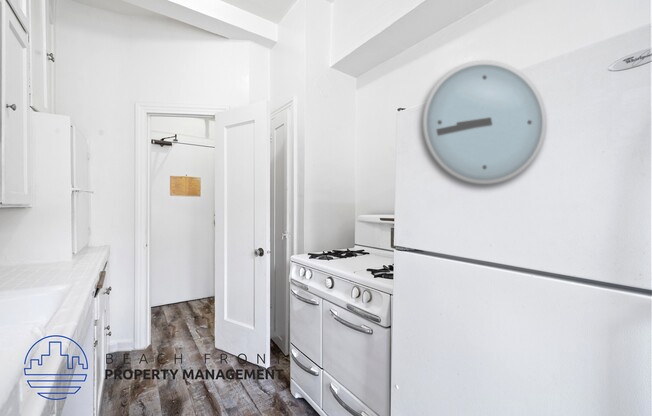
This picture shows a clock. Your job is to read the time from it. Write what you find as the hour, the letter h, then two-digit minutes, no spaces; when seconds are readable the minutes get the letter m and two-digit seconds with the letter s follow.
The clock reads 8h43
